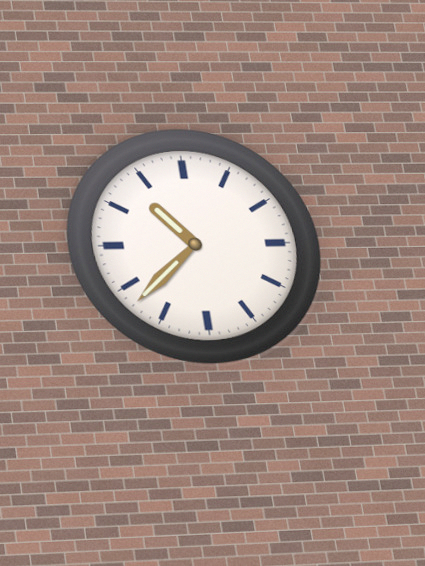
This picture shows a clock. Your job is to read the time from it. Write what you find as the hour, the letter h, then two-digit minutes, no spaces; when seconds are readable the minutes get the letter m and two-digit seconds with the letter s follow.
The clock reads 10h38
